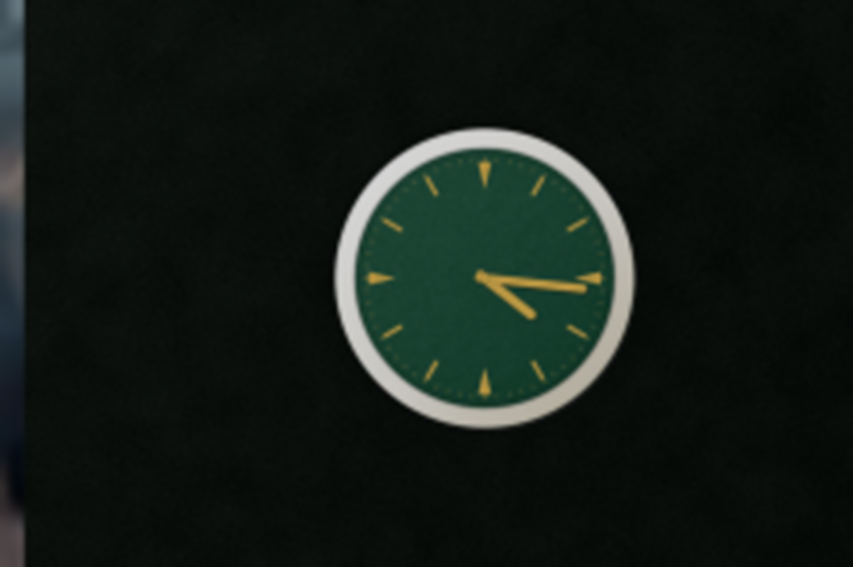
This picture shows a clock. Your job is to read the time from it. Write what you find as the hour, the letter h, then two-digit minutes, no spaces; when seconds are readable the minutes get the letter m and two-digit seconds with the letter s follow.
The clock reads 4h16
